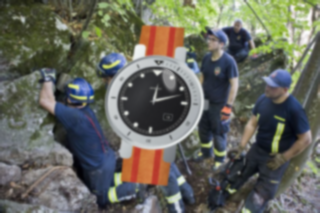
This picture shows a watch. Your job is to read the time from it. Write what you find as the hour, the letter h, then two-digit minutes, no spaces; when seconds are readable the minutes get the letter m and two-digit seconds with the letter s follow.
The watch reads 12h12
